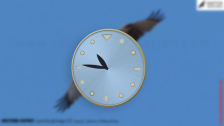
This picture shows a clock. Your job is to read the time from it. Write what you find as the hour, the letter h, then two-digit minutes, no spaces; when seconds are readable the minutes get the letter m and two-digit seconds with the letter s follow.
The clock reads 10h46
